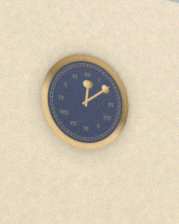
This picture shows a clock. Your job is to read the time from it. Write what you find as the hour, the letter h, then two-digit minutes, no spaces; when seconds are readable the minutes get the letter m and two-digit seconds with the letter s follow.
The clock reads 12h09
